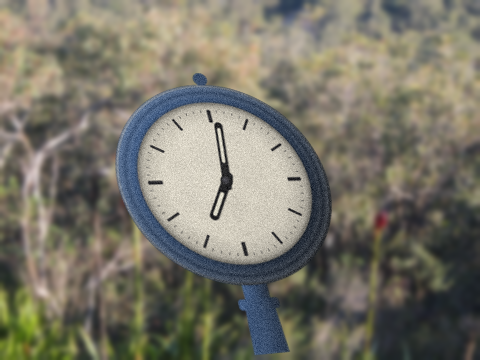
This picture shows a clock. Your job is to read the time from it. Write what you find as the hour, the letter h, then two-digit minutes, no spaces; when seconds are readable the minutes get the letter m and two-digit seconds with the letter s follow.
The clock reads 7h01
